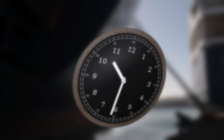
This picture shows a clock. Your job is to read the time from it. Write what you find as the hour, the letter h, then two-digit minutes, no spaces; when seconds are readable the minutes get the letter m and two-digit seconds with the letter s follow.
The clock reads 10h31
